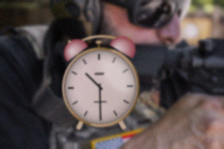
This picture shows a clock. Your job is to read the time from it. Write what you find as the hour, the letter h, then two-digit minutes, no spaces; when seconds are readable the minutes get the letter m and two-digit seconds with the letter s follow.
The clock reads 10h30
